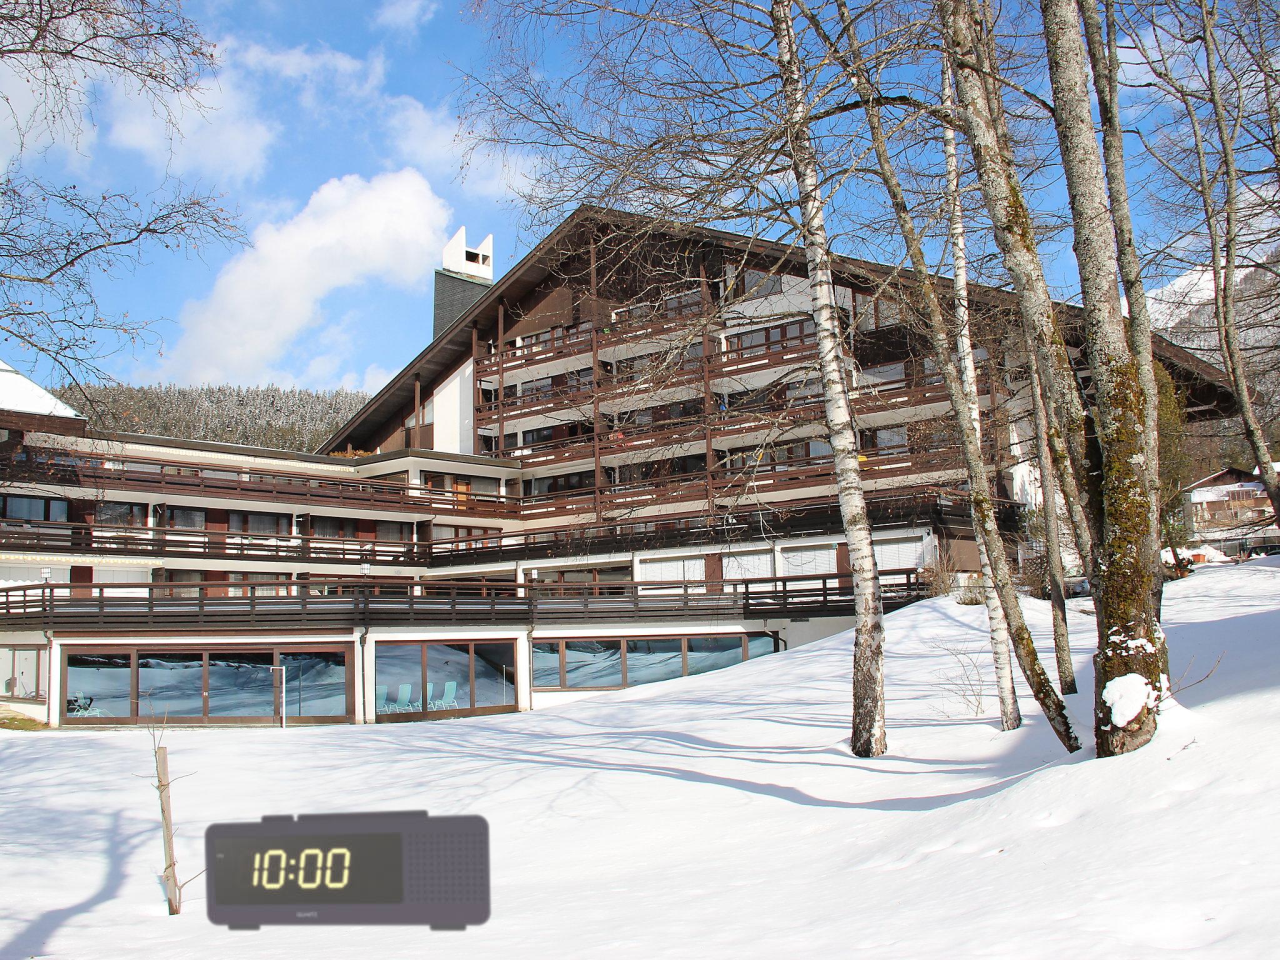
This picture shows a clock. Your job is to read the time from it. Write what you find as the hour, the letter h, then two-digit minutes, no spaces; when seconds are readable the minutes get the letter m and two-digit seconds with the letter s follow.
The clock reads 10h00
